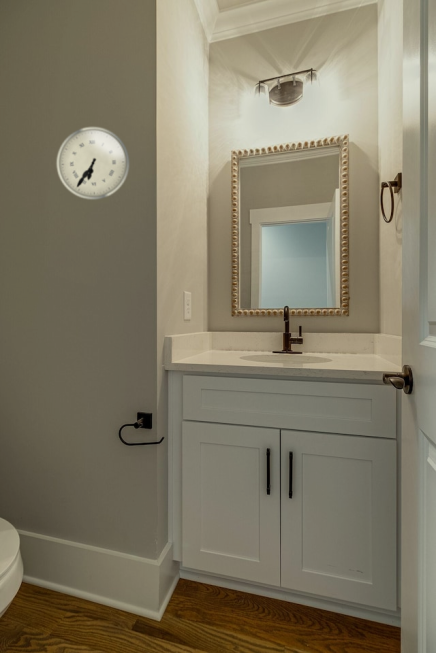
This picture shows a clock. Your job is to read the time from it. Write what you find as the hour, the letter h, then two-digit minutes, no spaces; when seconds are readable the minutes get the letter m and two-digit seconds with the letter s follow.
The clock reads 6h36
